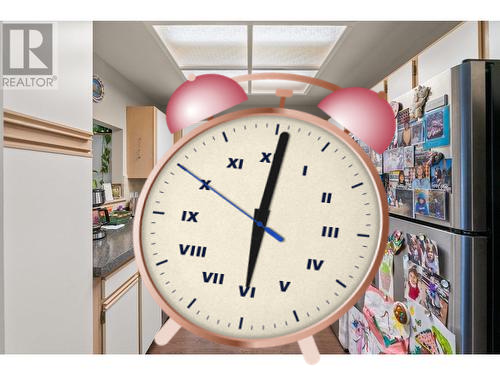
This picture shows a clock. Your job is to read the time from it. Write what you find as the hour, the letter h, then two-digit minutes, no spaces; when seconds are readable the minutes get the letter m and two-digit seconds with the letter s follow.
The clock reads 6h00m50s
